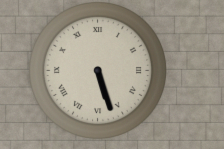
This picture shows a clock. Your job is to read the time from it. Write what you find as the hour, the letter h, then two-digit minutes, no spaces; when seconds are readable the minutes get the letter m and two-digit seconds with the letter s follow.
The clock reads 5h27
